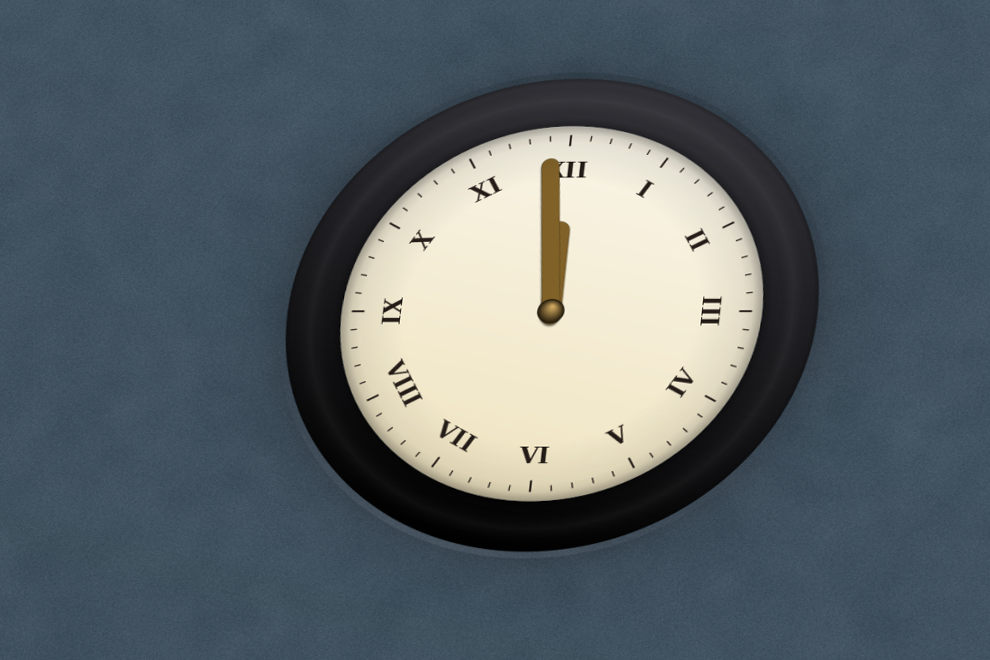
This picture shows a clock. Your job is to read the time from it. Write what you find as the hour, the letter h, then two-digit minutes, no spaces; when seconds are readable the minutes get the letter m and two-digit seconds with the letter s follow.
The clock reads 11h59
